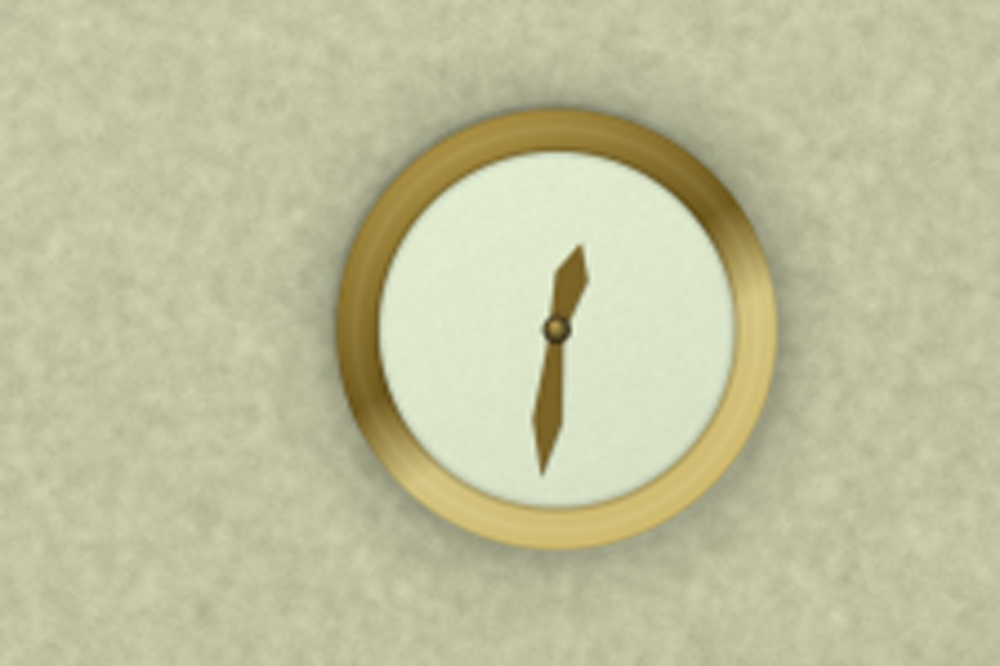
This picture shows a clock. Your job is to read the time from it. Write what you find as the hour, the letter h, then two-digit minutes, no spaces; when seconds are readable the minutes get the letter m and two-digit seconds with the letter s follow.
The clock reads 12h31
